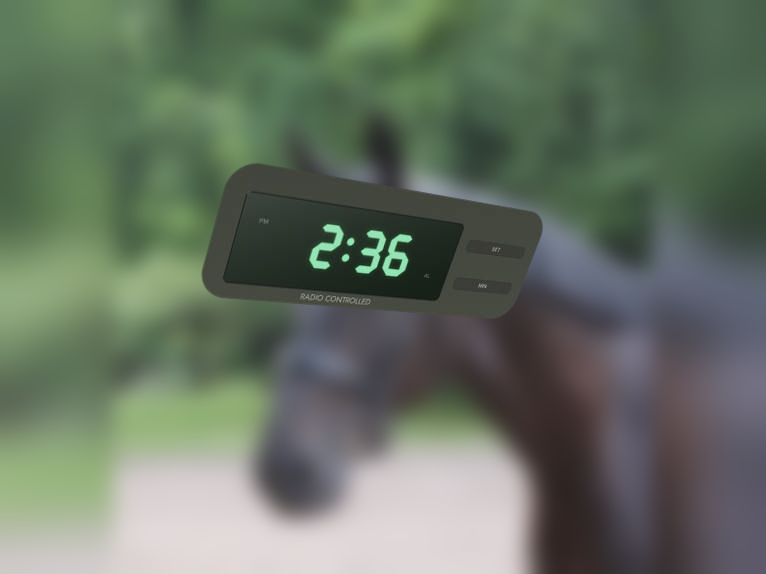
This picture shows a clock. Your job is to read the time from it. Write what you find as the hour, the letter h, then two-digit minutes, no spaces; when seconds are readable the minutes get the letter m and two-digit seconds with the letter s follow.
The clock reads 2h36
